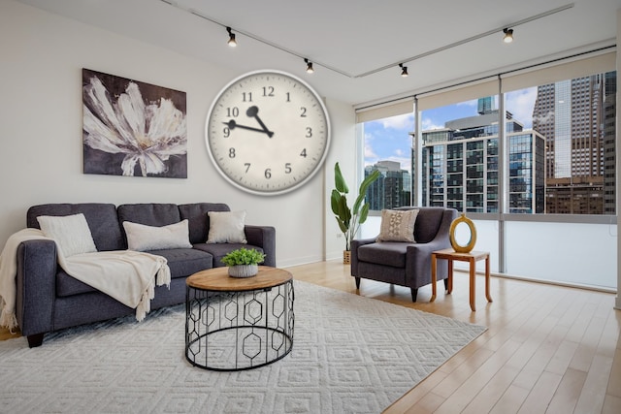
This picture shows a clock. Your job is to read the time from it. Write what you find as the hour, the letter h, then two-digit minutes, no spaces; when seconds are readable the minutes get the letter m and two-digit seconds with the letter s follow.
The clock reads 10h47
